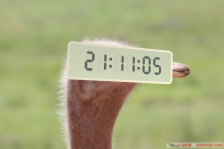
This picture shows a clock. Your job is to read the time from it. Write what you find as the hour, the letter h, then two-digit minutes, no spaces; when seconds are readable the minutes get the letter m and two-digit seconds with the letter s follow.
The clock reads 21h11m05s
